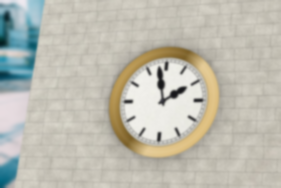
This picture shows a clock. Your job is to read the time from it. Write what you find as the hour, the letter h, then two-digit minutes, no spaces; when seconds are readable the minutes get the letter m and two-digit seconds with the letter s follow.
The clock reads 1h58
